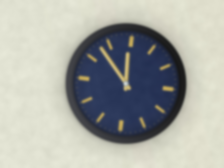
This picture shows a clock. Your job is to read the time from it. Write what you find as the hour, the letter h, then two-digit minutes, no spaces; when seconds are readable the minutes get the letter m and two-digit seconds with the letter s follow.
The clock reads 11h53
